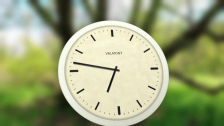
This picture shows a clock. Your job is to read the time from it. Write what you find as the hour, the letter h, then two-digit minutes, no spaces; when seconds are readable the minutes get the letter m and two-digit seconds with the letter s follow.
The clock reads 6h47
